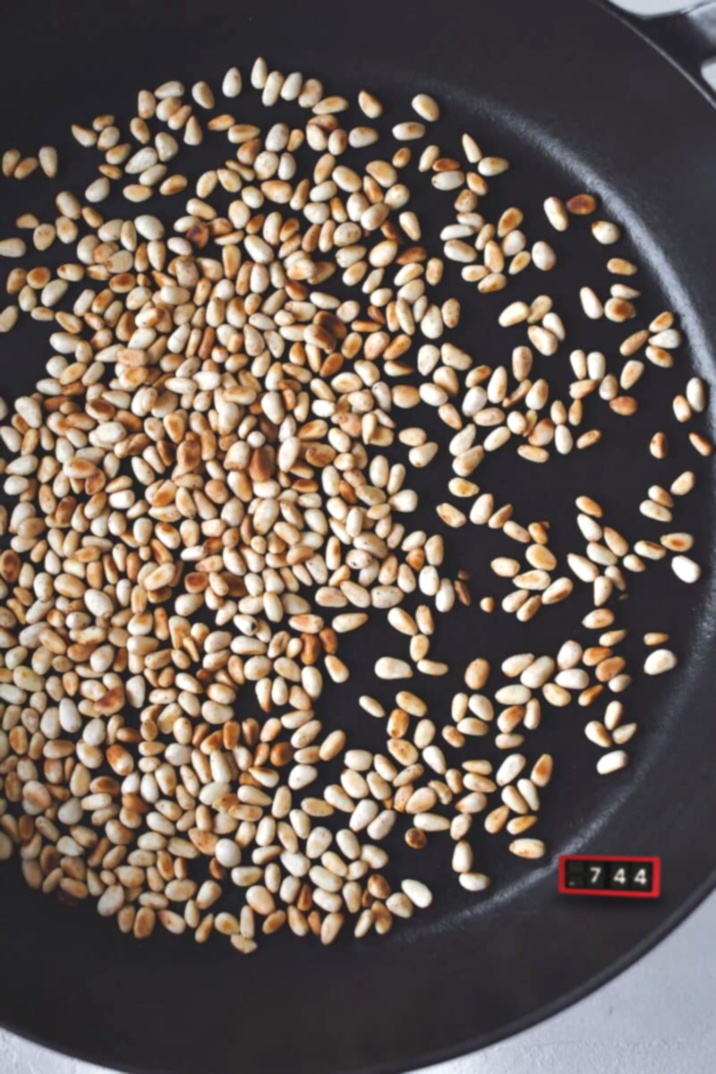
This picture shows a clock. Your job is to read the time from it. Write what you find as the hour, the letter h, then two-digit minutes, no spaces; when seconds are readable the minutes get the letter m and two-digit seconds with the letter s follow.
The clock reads 7h44
